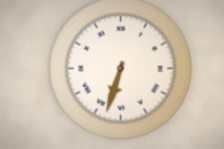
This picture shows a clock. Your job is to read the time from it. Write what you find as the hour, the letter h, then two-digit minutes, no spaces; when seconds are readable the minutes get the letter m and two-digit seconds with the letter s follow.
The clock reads 6h33
